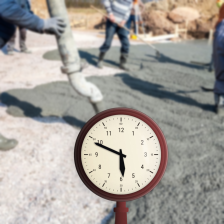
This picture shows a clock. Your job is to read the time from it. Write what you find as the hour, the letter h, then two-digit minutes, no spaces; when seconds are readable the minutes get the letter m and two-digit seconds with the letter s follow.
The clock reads 5h49
